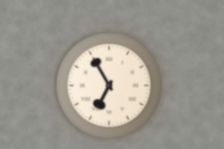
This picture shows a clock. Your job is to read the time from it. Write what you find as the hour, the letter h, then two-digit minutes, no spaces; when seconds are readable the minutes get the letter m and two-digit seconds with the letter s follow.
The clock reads 6h55
